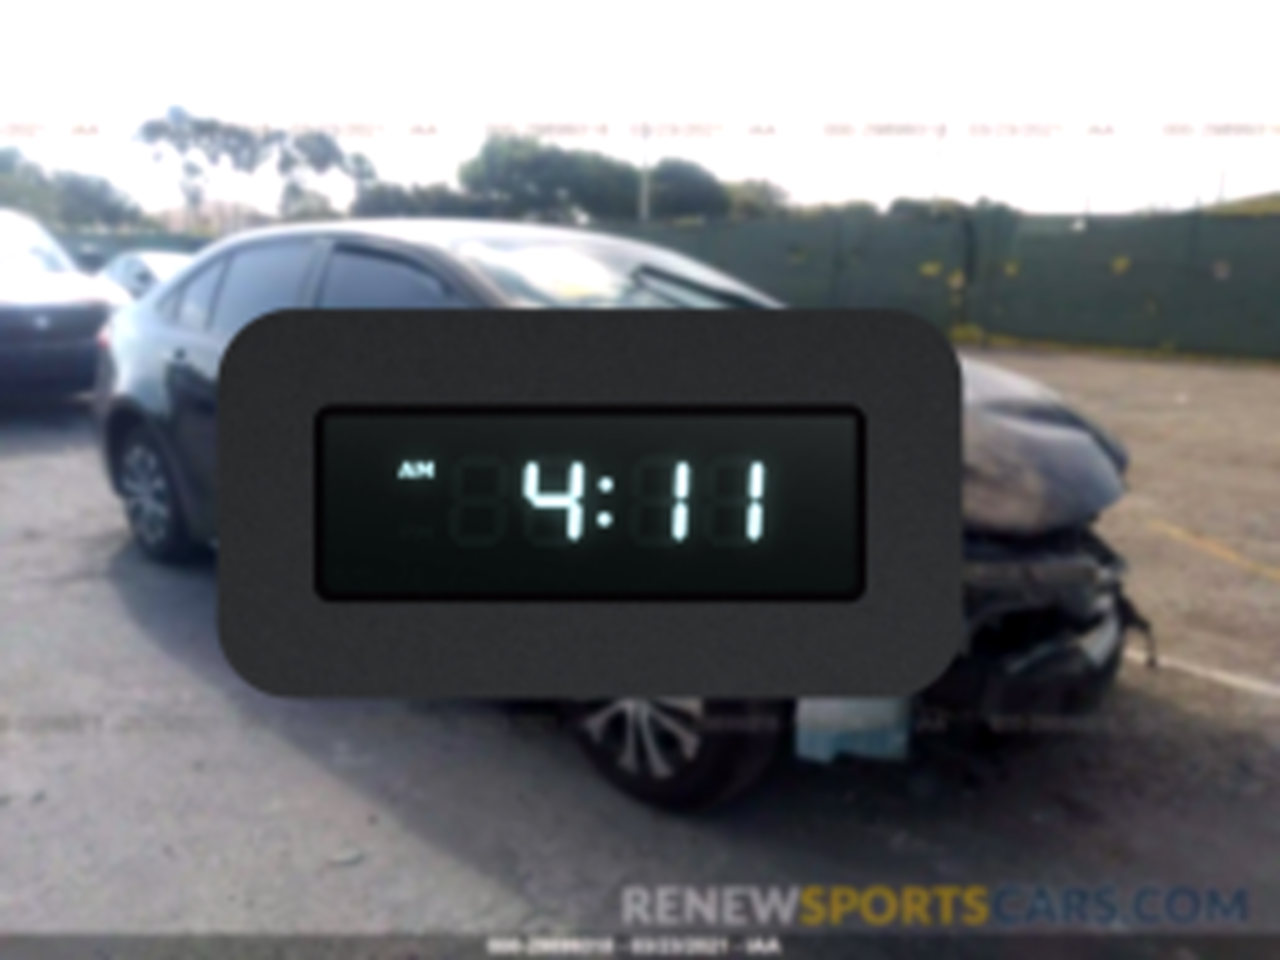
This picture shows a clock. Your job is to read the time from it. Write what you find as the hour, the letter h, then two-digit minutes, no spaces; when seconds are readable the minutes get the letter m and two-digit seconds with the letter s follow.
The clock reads 4h11
